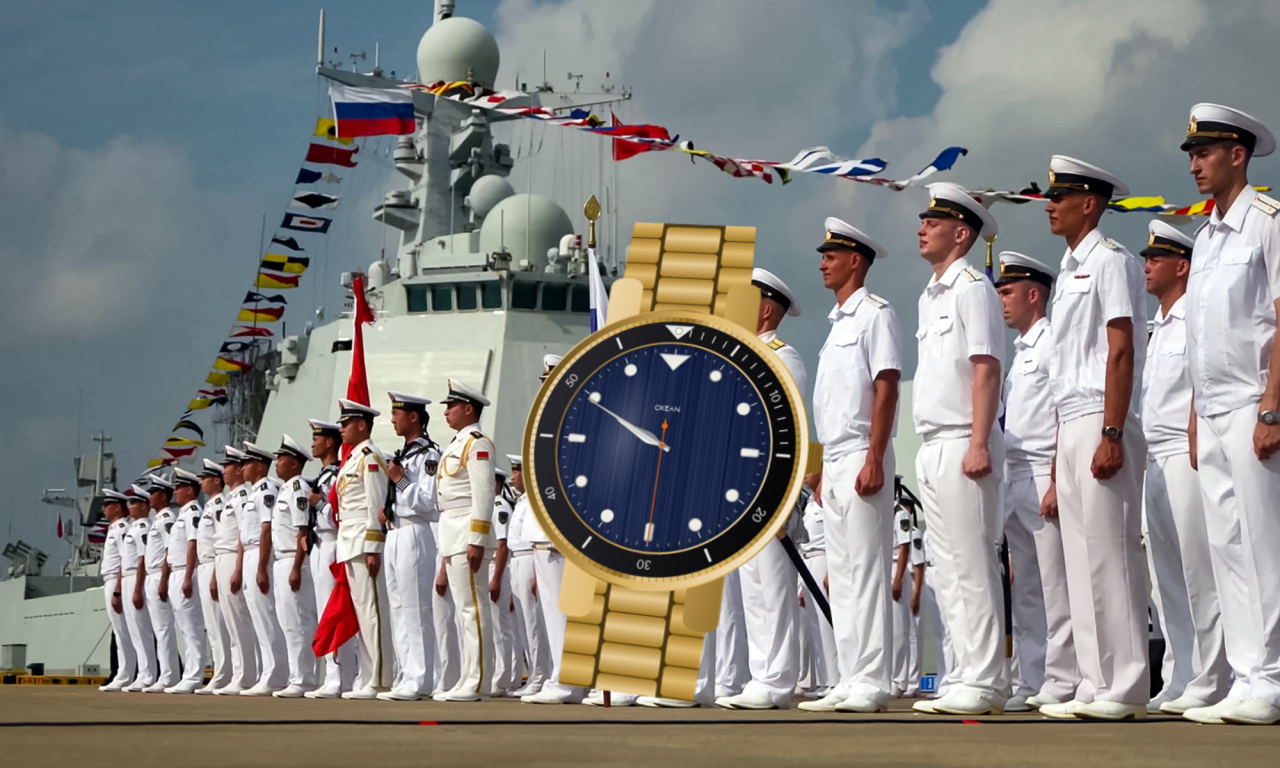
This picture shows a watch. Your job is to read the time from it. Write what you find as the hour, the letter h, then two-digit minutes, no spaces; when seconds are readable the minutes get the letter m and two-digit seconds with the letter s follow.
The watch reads 9h49m30s
